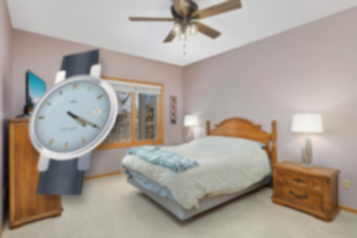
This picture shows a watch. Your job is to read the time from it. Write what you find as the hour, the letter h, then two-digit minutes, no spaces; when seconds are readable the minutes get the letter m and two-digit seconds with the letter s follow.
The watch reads 4h20
